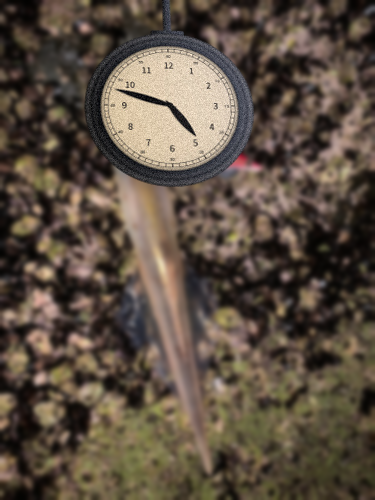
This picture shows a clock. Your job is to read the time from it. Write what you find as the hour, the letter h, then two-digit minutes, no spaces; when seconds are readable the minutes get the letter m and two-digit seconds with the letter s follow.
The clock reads 4h48
